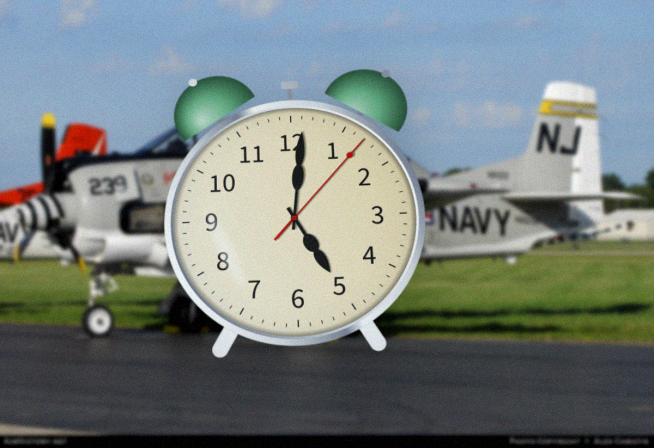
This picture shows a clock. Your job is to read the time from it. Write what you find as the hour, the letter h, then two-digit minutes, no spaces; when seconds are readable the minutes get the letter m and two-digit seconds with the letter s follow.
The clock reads 5h01m07s
